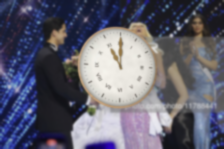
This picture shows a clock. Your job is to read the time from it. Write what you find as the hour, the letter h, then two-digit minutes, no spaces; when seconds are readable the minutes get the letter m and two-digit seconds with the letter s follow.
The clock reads 11h00
